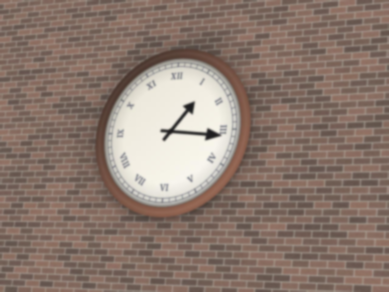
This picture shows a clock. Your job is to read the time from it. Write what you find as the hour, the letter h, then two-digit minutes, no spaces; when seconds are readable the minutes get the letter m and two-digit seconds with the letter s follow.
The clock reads 1h16
